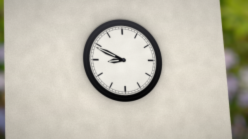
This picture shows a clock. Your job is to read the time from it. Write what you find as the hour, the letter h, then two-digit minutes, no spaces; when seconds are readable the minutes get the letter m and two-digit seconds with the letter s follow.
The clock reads 8h49
